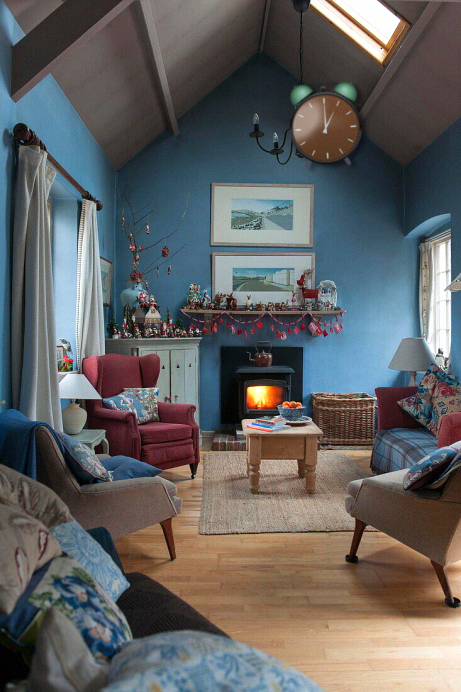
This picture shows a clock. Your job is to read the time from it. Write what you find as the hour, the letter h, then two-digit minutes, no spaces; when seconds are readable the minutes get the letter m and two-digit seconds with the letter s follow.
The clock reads 1h00
